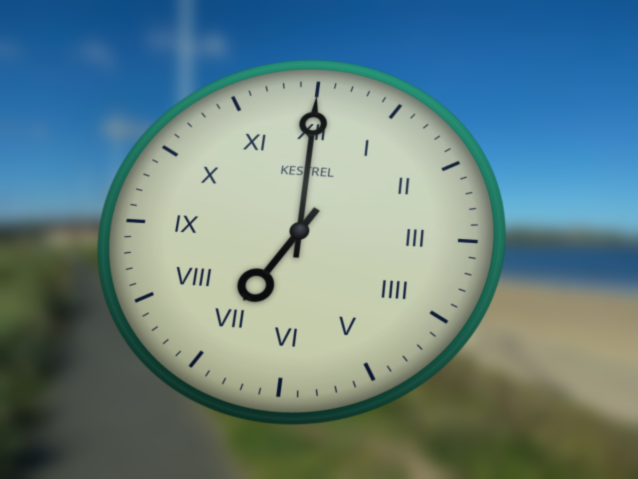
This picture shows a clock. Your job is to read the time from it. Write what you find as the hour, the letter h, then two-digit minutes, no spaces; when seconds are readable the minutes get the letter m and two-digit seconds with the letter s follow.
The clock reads 7h00
